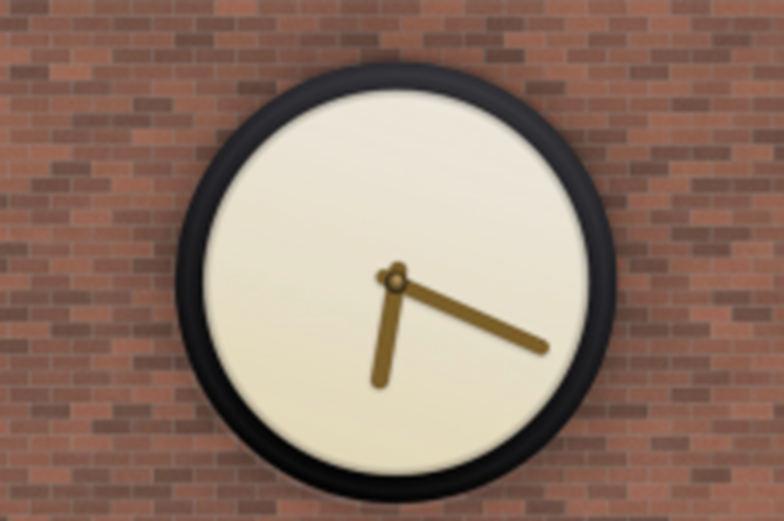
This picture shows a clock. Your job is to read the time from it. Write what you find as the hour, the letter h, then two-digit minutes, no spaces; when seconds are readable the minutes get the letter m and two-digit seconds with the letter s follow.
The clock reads 6h19
